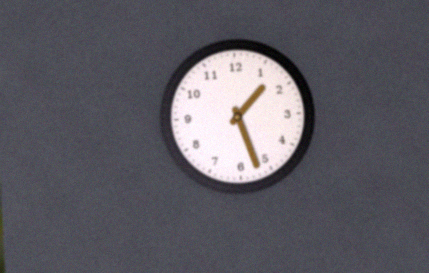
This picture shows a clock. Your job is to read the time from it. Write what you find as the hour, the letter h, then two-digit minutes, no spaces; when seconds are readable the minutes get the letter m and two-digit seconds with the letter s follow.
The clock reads 1h27
